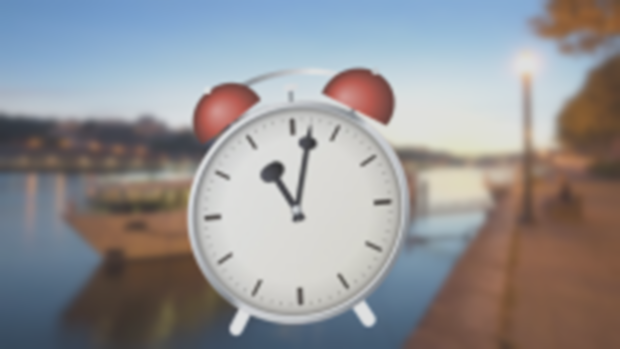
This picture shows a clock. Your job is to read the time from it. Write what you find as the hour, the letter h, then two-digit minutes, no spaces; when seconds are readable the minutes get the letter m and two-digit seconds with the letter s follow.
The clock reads 11h02
